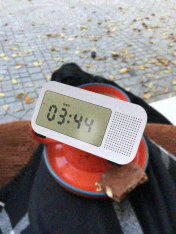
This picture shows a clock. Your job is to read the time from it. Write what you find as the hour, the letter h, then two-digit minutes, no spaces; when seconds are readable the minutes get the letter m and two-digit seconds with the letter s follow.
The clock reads 3h44
